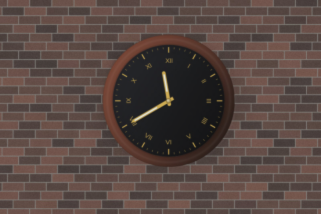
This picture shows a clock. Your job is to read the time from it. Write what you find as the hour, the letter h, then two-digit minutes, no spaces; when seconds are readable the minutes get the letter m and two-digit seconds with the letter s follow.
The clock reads 11h40
